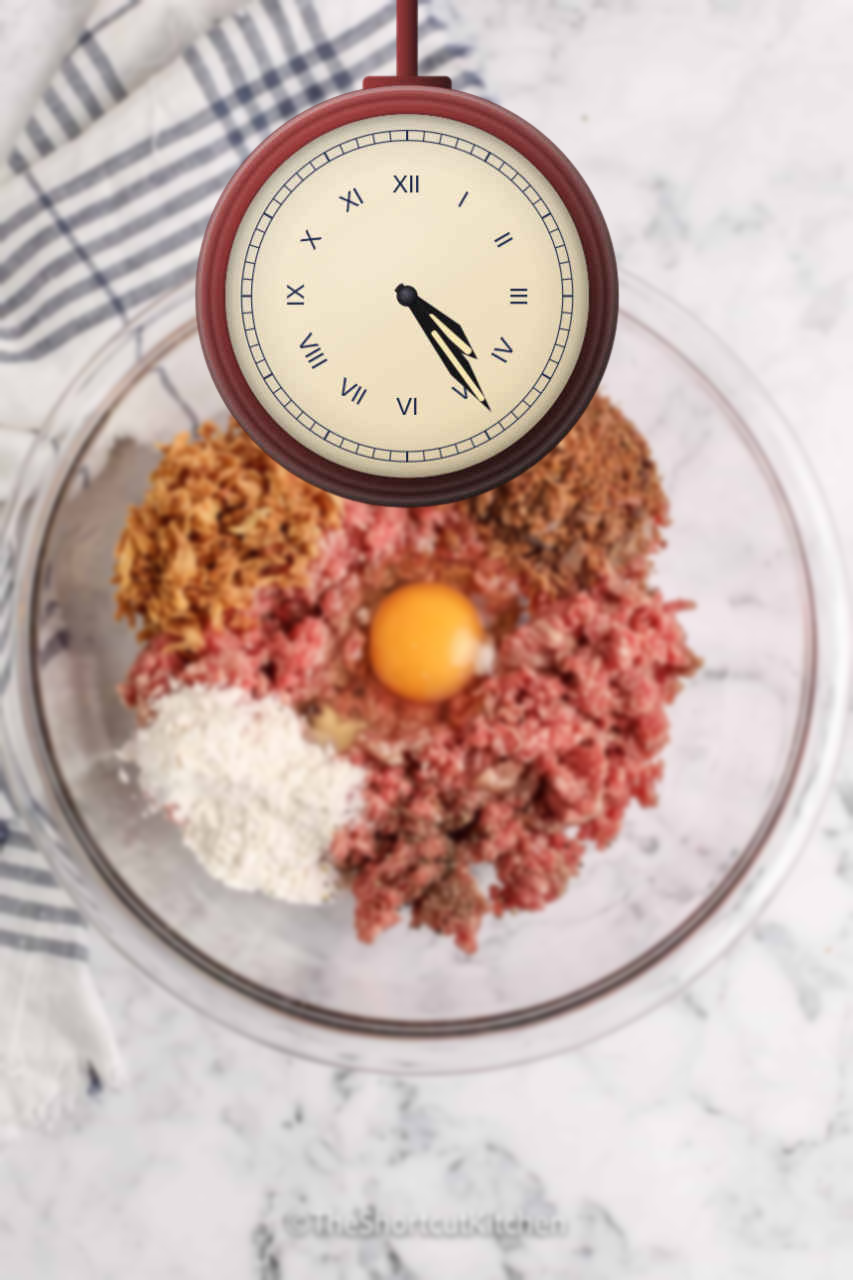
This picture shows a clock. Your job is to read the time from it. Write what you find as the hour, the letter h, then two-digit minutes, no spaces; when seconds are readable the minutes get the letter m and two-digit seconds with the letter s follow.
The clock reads 4h24
